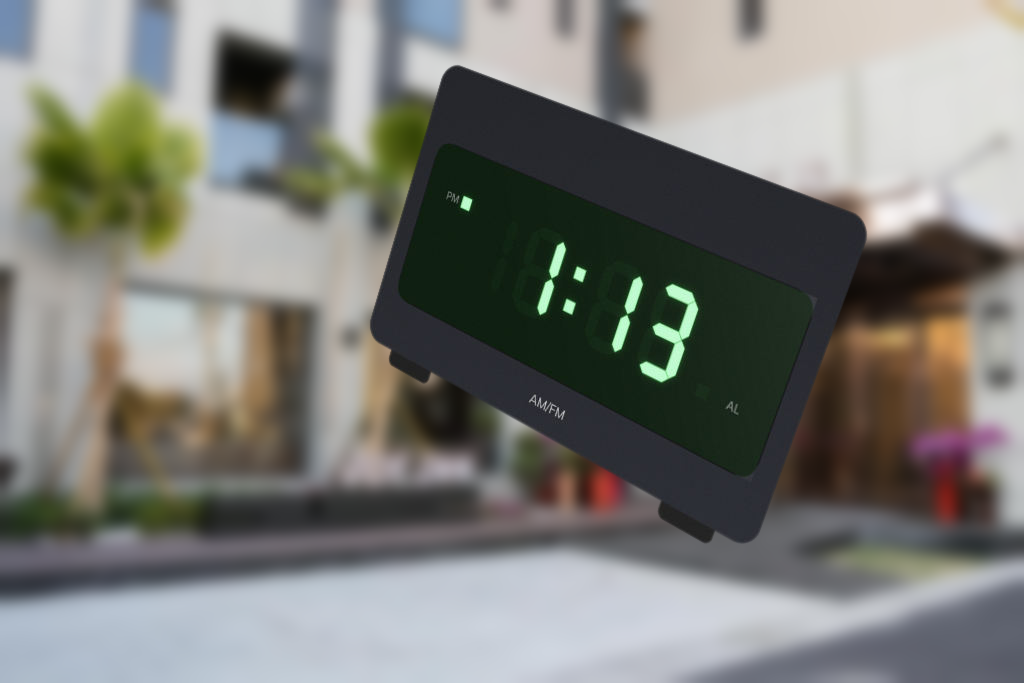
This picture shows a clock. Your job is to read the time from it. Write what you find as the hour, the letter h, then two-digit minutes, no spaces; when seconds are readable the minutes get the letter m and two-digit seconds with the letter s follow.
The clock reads 1h13
